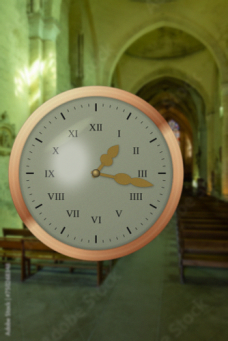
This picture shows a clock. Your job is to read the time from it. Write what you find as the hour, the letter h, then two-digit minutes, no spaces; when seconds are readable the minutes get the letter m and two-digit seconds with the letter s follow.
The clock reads 1h17
